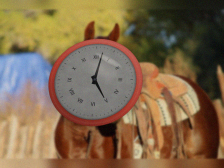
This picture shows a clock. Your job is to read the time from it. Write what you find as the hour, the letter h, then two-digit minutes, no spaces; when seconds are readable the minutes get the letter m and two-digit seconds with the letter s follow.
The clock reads 5h02
